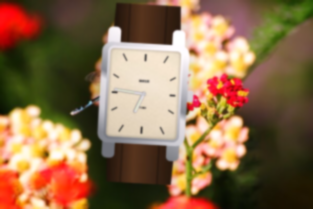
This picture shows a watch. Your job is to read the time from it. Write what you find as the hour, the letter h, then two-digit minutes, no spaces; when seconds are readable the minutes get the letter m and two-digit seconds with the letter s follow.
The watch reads 6h46
